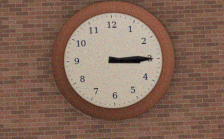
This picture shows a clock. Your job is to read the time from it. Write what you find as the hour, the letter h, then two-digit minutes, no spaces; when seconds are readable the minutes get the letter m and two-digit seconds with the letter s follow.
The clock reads 3h15
